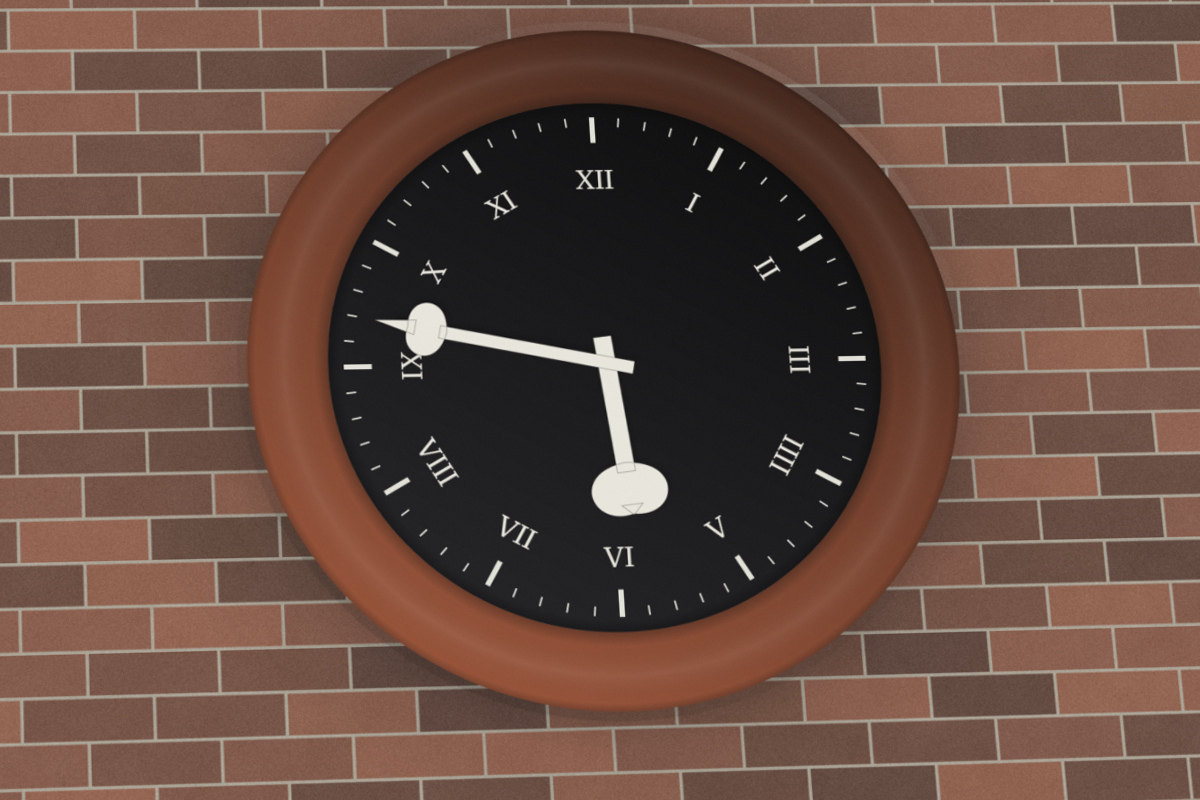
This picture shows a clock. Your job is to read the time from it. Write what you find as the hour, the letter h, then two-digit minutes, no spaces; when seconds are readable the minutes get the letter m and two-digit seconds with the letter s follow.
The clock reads 5h47
